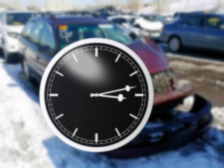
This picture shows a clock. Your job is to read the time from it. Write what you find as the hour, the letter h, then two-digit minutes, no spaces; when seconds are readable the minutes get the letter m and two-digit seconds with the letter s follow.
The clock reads 3h13
